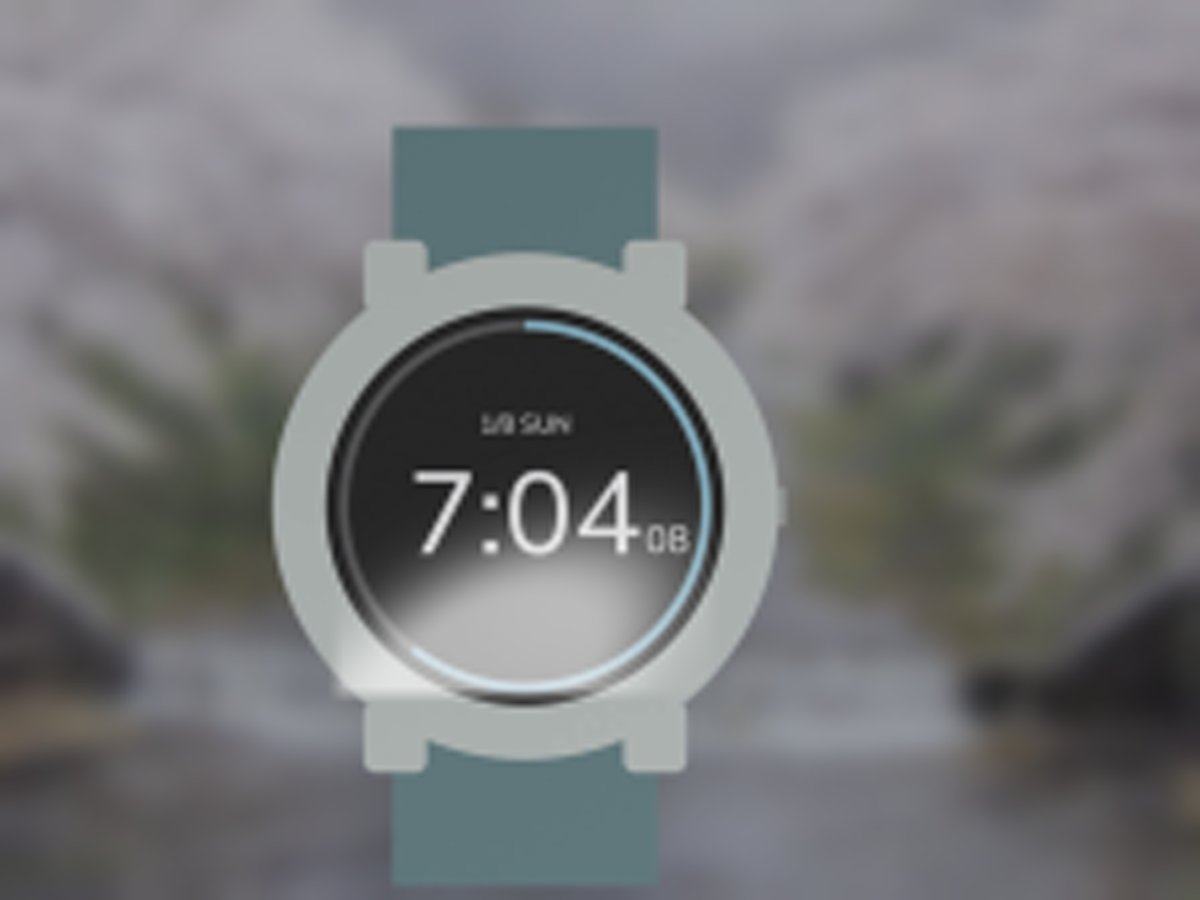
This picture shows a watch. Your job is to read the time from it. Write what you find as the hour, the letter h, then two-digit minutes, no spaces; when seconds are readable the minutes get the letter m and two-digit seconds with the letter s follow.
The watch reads 7h04
